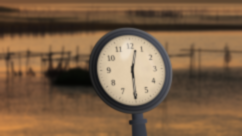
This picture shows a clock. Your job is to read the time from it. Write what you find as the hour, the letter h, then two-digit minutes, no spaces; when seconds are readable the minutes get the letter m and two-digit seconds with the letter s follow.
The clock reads 12h30
